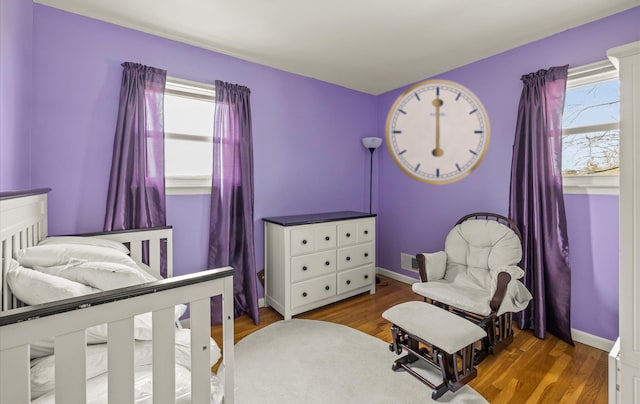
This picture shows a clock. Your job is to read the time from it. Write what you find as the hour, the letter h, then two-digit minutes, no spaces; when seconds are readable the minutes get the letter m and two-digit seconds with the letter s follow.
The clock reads 6h00
